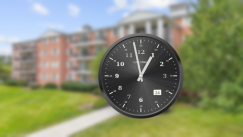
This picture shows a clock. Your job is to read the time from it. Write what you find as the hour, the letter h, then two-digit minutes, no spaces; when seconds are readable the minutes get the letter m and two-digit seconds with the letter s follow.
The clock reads 12h58
